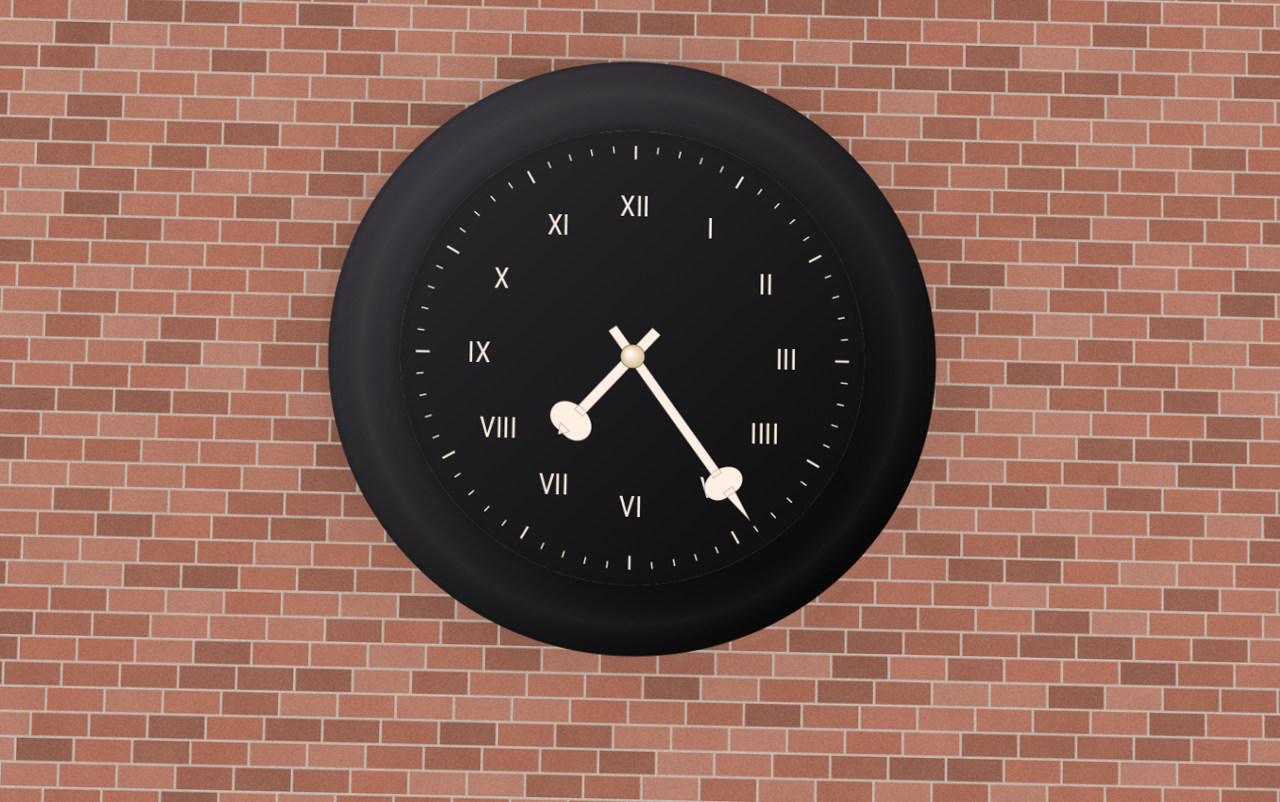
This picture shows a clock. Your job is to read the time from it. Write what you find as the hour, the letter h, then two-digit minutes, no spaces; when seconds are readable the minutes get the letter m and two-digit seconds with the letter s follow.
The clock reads 7h24
